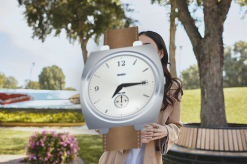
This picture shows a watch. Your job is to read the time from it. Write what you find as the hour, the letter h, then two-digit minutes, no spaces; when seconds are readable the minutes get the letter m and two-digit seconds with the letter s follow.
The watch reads 7h15
